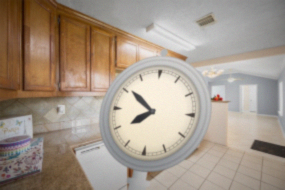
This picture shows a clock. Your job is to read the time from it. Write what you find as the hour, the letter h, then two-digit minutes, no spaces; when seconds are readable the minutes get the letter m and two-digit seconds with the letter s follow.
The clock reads 7h51
